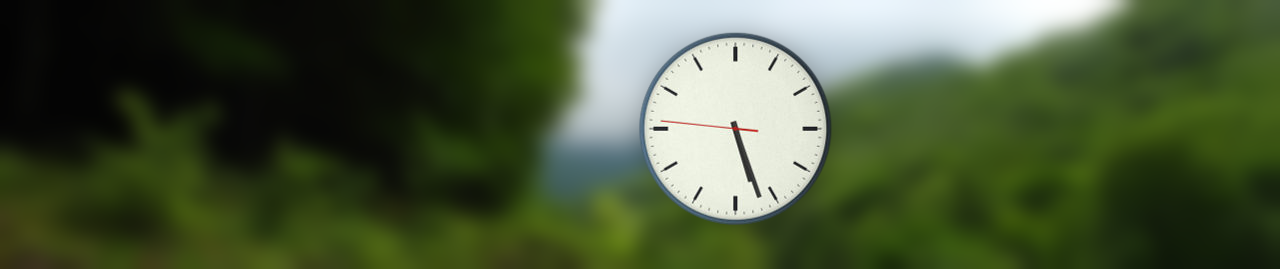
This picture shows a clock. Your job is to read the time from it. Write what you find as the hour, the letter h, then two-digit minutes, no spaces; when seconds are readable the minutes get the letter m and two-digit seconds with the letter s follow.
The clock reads 5h26m46s
